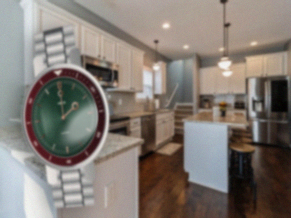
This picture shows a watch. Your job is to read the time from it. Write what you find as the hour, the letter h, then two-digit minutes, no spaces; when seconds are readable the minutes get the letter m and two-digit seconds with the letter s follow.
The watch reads 2h00
